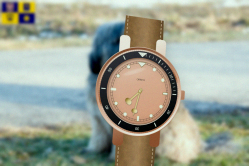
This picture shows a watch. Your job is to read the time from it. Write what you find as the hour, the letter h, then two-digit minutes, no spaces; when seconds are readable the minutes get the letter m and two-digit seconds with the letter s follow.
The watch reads 7h32
